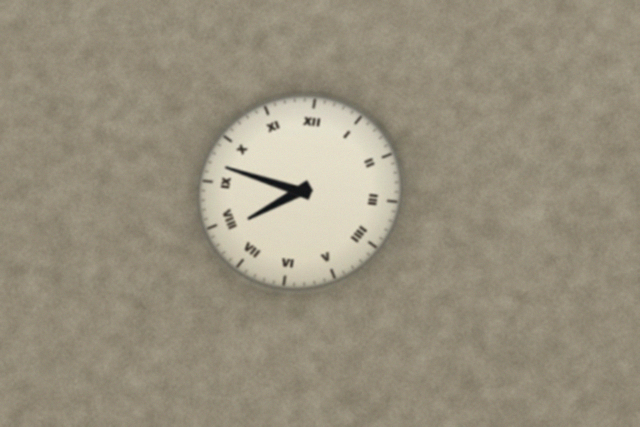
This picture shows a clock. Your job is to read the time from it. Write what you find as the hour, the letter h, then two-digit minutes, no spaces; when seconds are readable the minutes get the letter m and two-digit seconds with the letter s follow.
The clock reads 7h47
